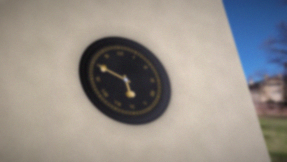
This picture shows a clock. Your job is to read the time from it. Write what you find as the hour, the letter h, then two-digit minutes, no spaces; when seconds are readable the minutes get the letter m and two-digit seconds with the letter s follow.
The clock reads 5h50
